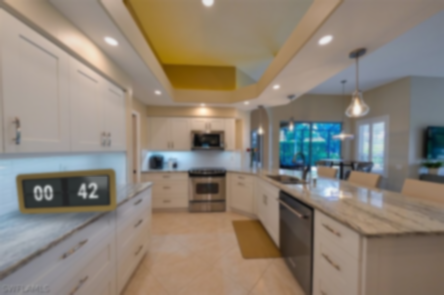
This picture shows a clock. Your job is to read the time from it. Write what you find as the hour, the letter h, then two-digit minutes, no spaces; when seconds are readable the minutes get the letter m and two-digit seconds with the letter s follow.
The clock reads 0h42
